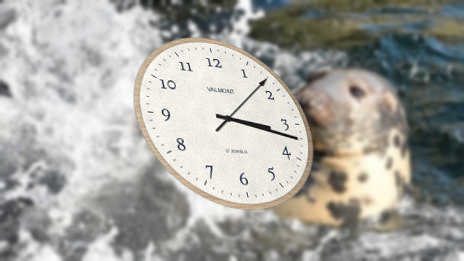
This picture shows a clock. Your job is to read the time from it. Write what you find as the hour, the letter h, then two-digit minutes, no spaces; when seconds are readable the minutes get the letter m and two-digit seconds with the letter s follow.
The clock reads 3h17m08s
